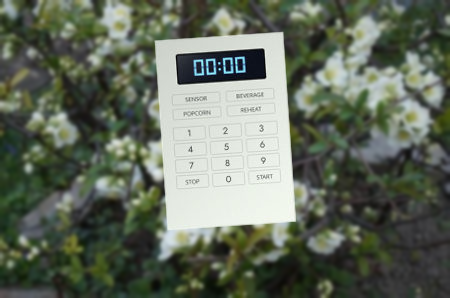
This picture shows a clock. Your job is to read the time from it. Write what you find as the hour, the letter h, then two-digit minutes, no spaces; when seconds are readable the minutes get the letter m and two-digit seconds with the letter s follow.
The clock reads 0h00
